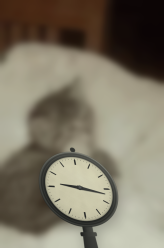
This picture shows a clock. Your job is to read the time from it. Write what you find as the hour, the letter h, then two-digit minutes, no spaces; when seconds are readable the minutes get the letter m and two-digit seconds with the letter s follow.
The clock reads 9h17
